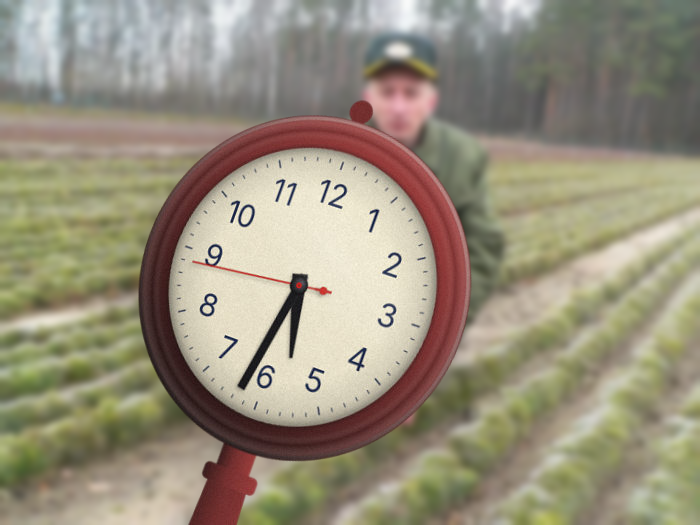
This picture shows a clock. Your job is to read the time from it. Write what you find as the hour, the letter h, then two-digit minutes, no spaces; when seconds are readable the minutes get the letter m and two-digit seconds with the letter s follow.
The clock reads 5h31m44s
